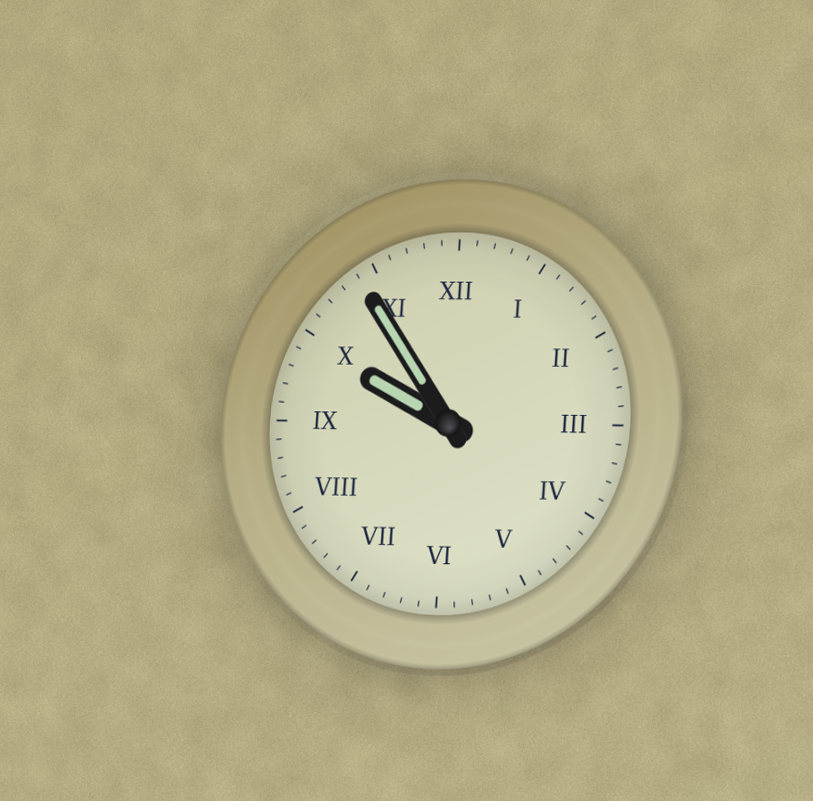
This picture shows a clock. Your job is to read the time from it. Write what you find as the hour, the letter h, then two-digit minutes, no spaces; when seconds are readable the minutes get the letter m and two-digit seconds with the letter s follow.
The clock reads 9h54
